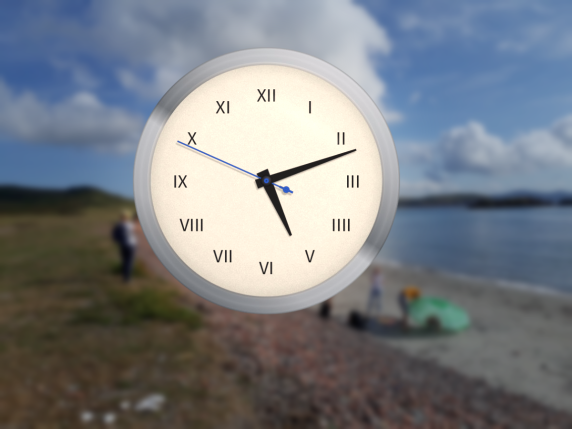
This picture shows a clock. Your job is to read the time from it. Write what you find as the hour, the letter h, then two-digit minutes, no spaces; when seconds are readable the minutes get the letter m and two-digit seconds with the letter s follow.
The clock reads 5h11m49s
